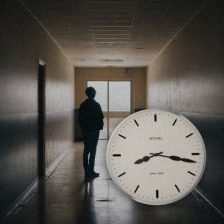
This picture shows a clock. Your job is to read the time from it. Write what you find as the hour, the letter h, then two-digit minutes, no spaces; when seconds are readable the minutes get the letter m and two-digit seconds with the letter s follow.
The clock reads 8h17
